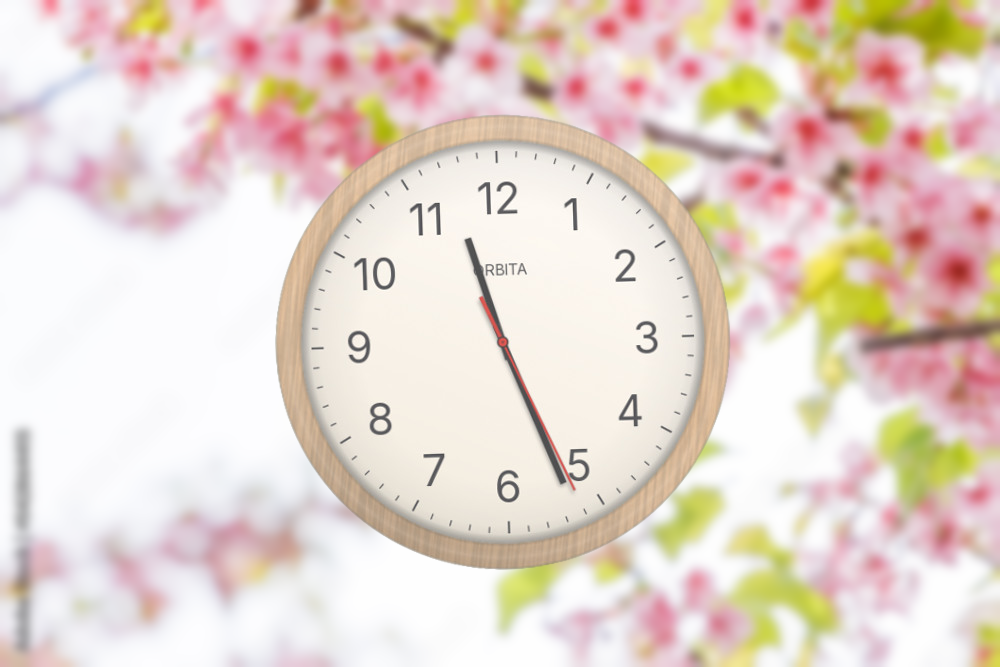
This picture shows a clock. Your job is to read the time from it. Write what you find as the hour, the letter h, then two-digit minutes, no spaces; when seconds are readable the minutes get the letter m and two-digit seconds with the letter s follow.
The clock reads 11h26m26s
